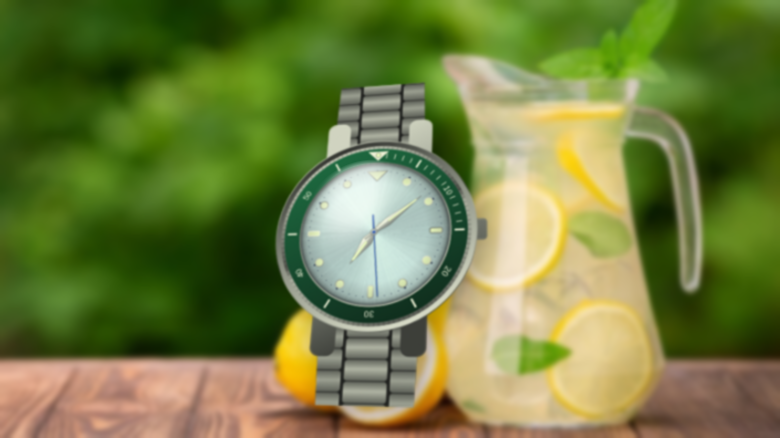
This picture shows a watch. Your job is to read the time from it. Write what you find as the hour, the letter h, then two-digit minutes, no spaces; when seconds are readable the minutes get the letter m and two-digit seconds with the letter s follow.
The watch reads 7h08m29s
